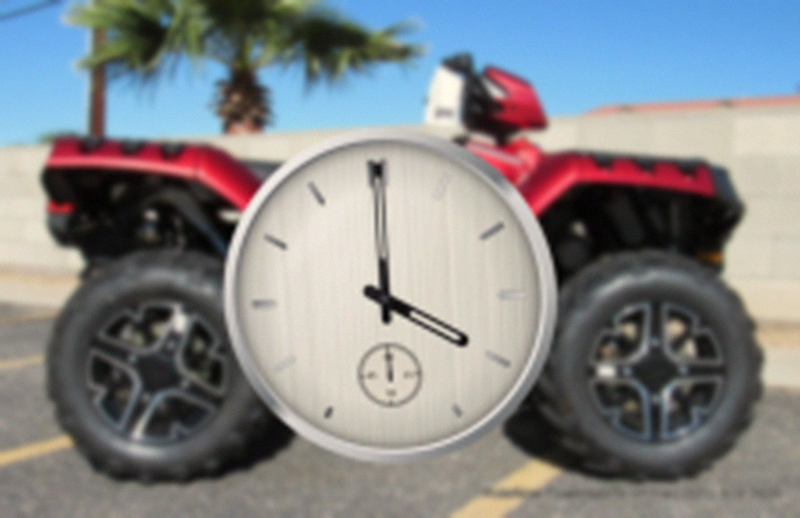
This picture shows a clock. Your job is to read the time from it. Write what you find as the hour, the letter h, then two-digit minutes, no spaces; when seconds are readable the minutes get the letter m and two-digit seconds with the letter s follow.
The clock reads 4h00
